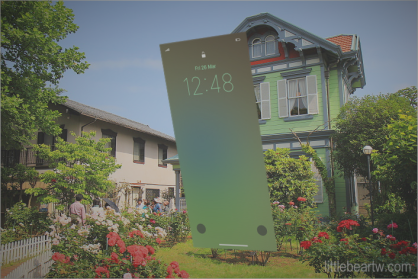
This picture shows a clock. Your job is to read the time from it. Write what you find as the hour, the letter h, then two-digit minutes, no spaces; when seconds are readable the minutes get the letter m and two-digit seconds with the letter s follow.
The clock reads 12h48
